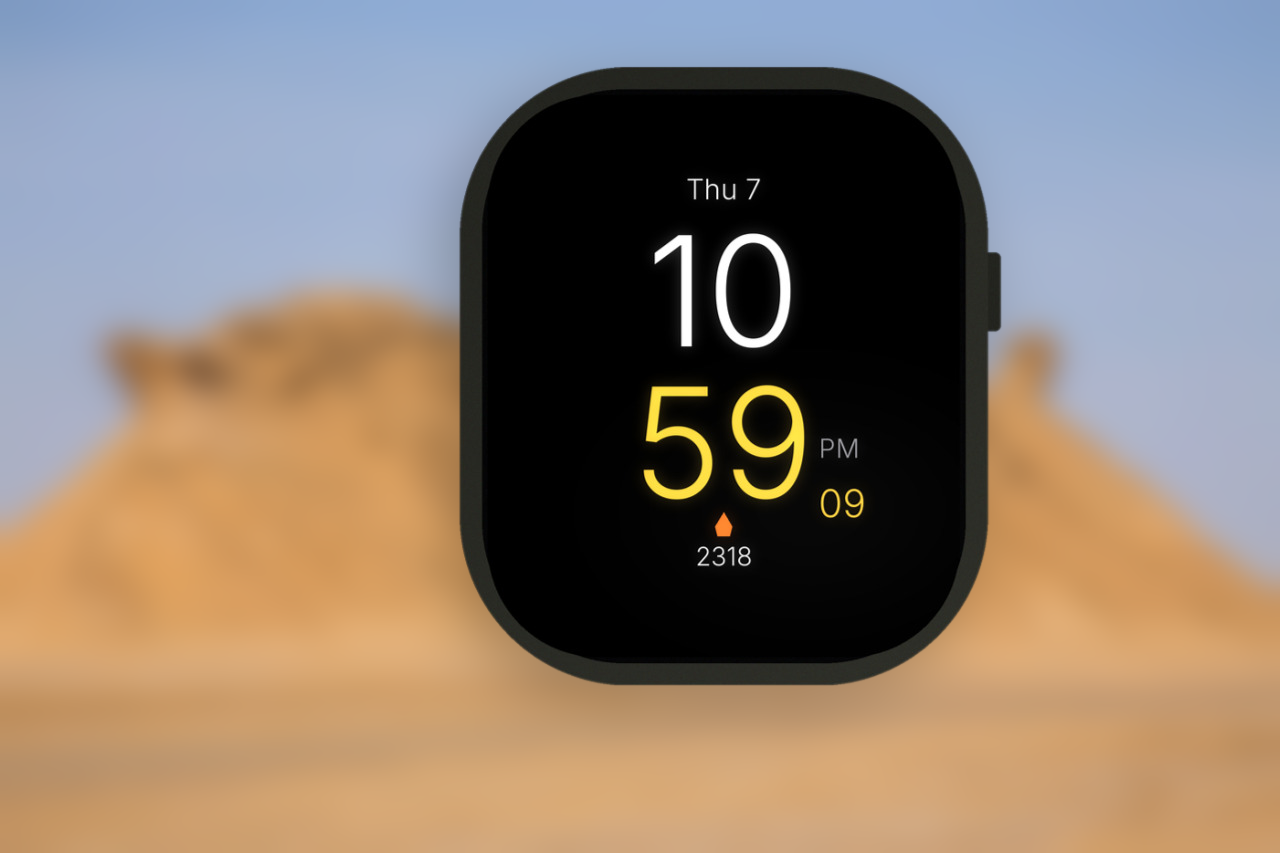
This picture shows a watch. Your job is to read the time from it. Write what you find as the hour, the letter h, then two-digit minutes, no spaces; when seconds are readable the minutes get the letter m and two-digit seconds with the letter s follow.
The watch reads 10h59m09s
